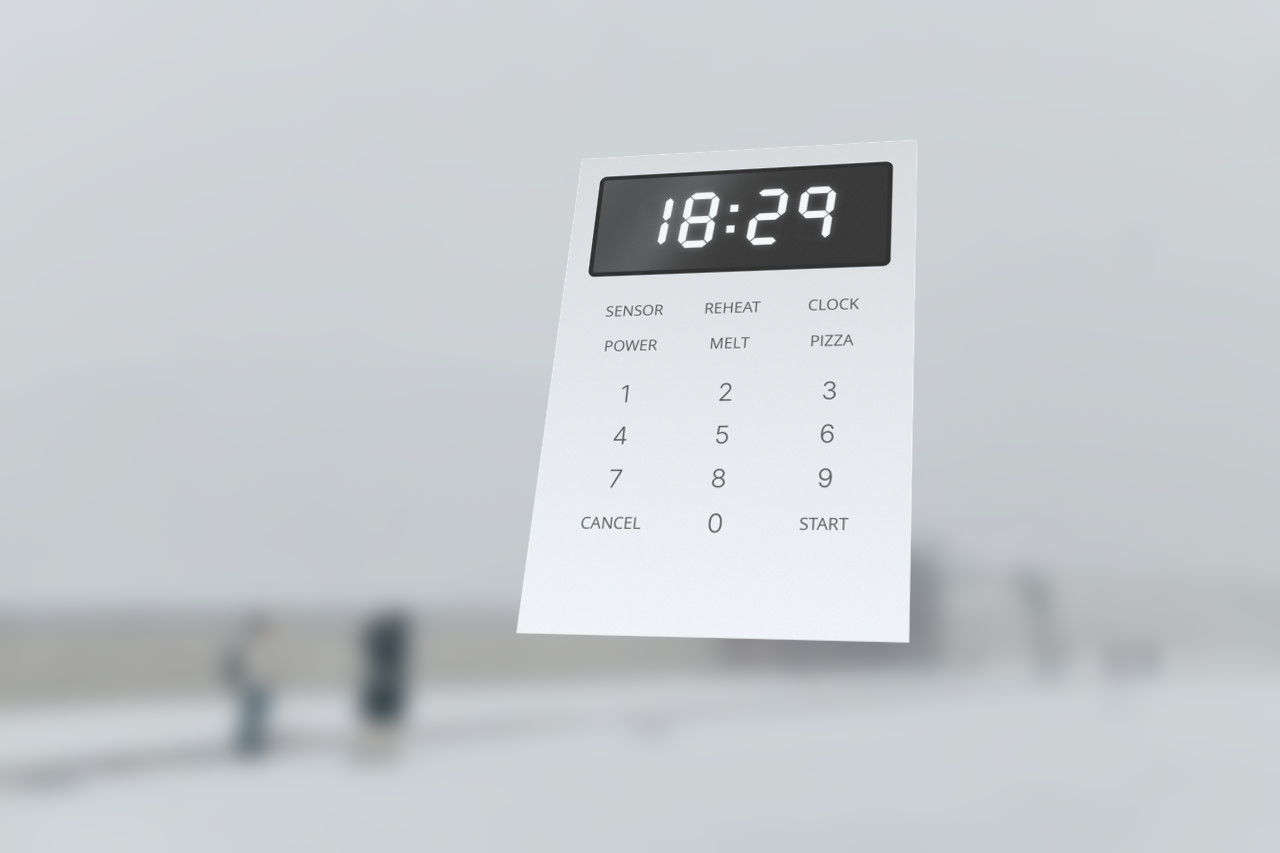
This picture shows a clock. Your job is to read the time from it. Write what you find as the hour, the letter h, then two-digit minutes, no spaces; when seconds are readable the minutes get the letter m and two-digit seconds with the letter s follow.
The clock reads 18h29
